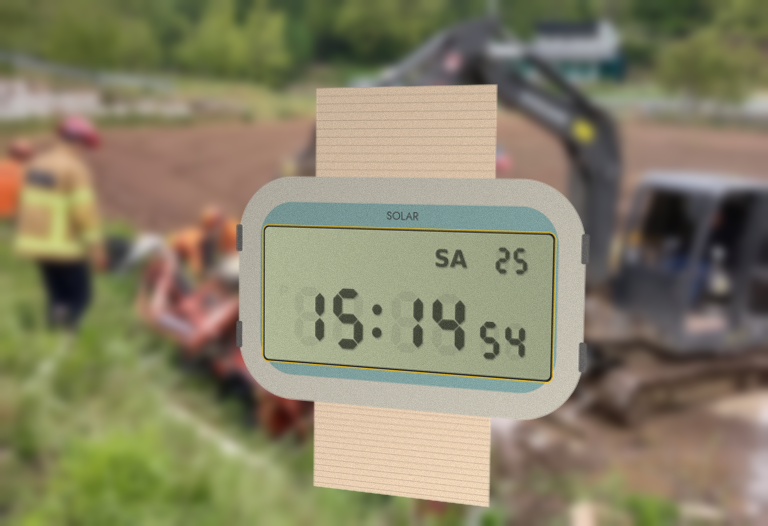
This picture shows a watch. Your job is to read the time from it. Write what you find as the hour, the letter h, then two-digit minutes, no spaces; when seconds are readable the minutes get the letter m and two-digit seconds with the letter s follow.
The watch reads 15h14m54s
